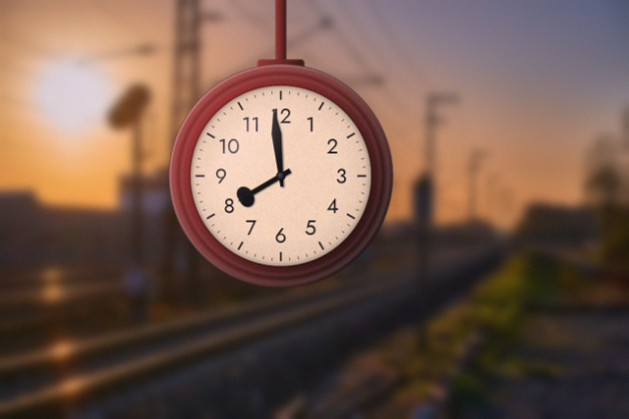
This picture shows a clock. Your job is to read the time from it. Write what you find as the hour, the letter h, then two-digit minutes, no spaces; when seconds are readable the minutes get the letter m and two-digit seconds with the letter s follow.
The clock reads 7h59
